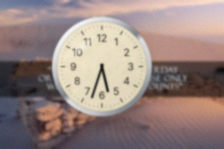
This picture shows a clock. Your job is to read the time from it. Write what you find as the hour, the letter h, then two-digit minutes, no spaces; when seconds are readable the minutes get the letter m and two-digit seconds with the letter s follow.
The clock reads 5h33
